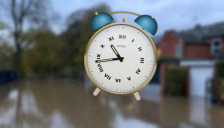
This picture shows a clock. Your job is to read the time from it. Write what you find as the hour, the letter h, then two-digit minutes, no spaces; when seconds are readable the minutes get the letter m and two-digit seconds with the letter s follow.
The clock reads 10h43
